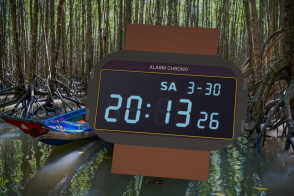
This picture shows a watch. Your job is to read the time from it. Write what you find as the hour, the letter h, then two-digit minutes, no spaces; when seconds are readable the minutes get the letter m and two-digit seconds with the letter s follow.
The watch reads 20h13m26s
